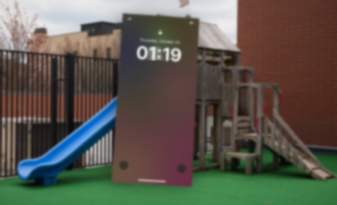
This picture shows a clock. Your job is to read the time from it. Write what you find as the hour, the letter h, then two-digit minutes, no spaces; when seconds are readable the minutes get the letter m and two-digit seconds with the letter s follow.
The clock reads 1h19
